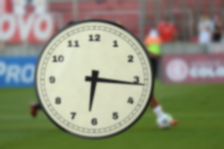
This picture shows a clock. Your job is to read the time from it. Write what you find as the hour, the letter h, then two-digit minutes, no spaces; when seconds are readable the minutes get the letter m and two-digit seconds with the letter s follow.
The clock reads 6h16
